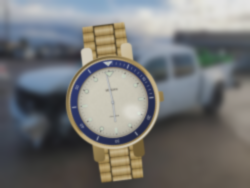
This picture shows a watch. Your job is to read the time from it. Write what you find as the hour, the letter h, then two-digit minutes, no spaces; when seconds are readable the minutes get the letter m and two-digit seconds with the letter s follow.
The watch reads 5h59
